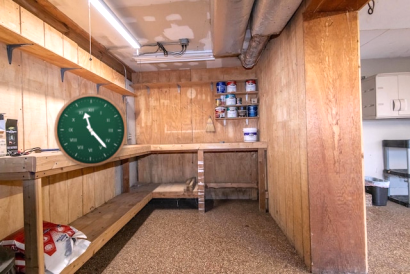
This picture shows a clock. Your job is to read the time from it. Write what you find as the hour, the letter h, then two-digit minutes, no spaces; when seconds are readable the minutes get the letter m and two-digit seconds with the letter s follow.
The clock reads 11h23
